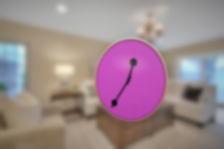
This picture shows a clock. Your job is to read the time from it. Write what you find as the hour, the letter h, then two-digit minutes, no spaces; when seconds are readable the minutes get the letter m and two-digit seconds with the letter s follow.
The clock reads 12h36
